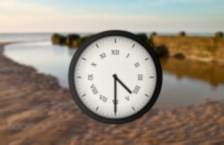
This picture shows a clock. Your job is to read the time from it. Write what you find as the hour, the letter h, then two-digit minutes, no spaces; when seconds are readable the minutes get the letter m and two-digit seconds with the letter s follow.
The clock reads 4h30
